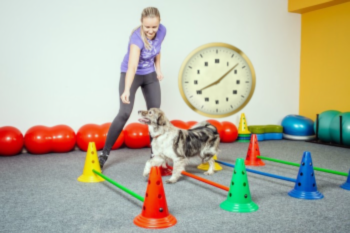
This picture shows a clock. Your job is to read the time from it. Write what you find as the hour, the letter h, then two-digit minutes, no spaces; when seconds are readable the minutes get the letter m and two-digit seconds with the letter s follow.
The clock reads 8h08
